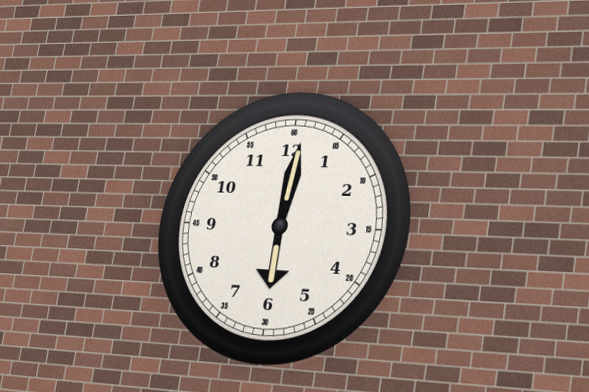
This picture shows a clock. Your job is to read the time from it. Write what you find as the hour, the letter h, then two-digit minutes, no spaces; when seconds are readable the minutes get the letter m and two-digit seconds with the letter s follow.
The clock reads 6h01
